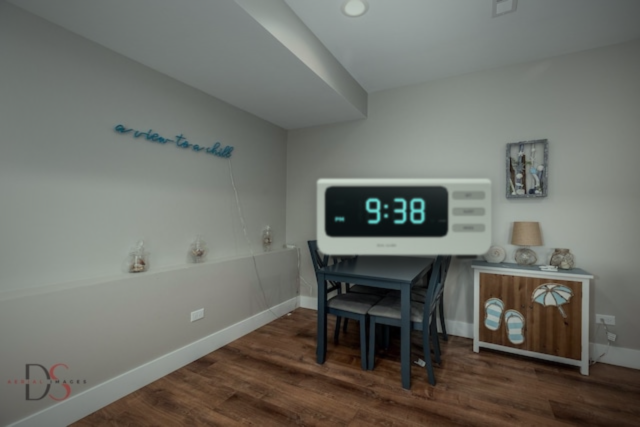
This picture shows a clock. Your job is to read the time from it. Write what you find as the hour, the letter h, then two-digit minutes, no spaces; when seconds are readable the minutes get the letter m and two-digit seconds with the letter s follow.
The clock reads 9h38
